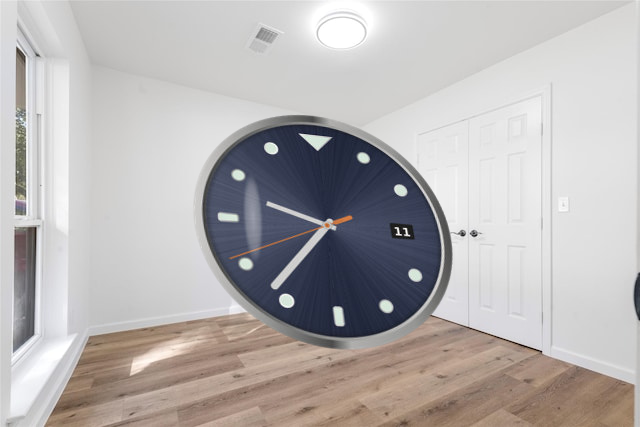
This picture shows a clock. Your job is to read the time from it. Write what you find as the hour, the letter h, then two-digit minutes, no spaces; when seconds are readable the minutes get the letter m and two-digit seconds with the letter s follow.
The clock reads 9h36m41s
